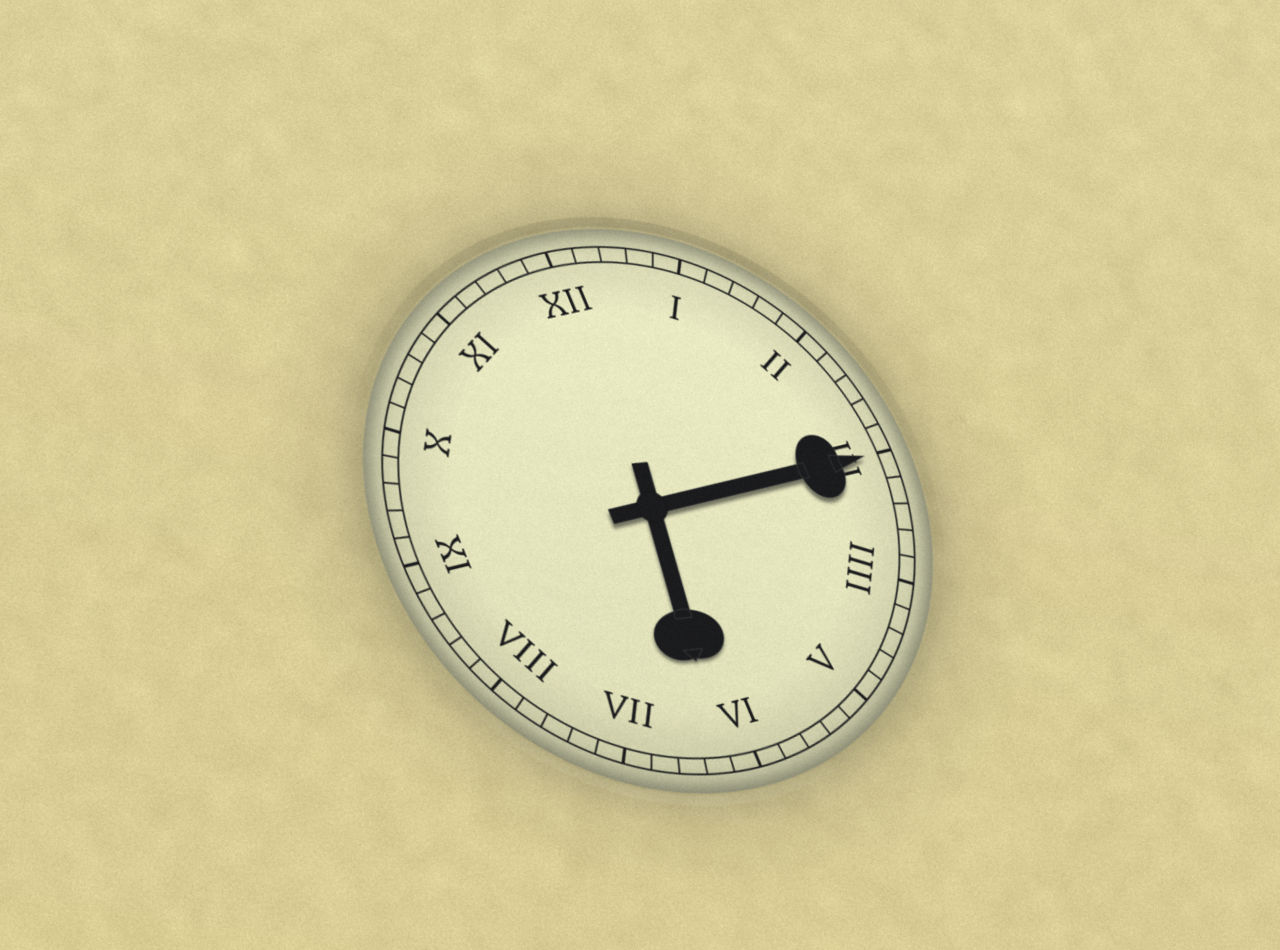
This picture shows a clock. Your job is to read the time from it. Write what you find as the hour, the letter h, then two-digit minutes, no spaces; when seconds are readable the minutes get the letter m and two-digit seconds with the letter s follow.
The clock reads 6h15
